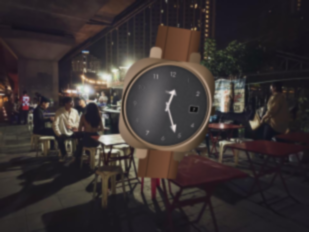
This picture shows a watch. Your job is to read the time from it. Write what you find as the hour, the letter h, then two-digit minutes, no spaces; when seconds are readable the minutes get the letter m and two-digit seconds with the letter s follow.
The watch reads 12h26
